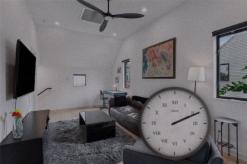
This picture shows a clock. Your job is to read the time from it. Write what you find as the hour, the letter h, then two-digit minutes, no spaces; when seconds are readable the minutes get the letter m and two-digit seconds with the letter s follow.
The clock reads 2h11
